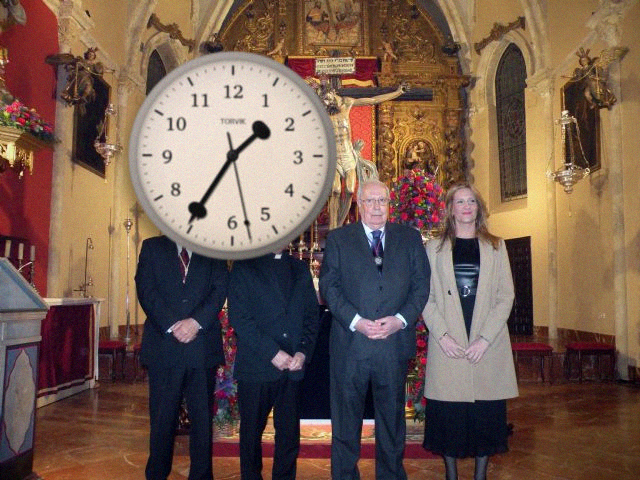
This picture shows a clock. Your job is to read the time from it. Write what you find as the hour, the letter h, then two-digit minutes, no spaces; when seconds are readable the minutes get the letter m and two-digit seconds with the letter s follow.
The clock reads 1h35m28s
